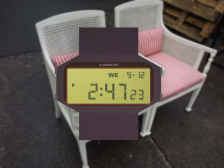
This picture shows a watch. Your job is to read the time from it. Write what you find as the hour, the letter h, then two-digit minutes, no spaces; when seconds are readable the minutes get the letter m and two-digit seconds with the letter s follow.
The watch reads 2h47m23s
